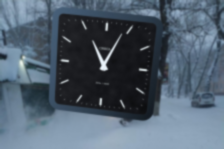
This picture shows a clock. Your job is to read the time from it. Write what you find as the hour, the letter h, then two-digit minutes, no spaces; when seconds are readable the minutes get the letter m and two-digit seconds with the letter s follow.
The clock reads 11h04
